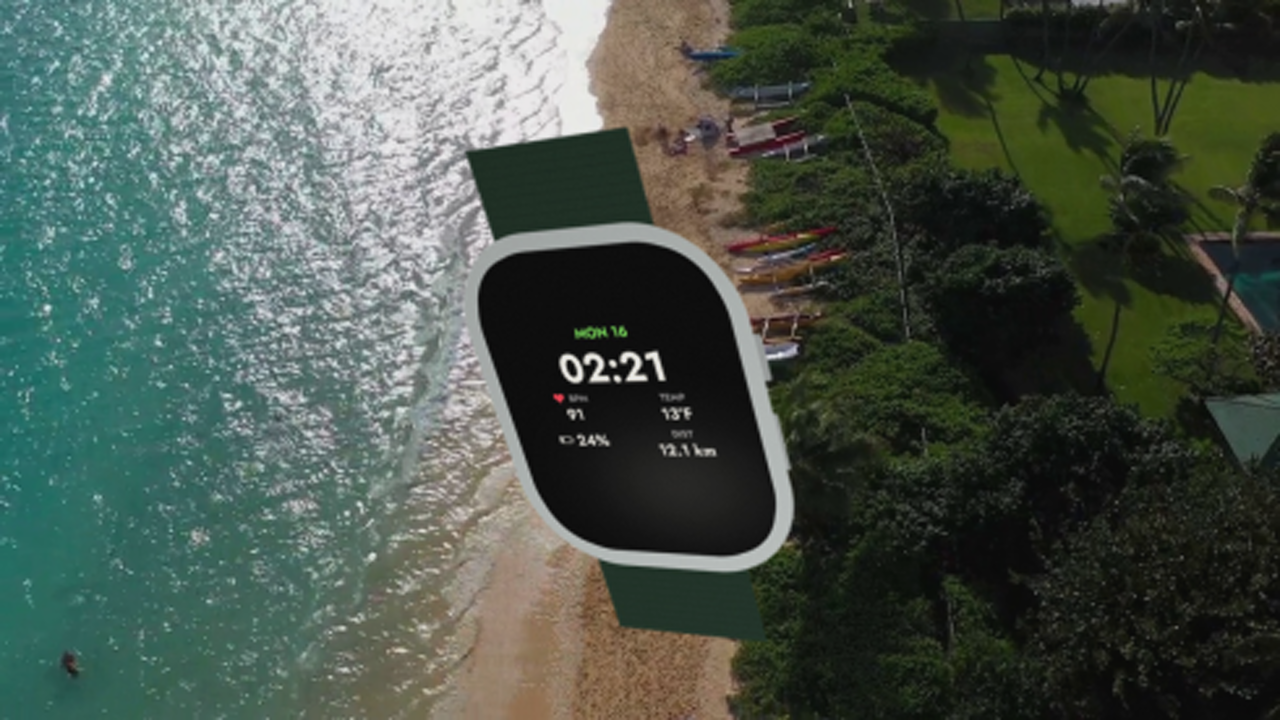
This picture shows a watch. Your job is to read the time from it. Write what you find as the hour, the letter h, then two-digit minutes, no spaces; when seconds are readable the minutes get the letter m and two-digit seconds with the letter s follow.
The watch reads 2h21
